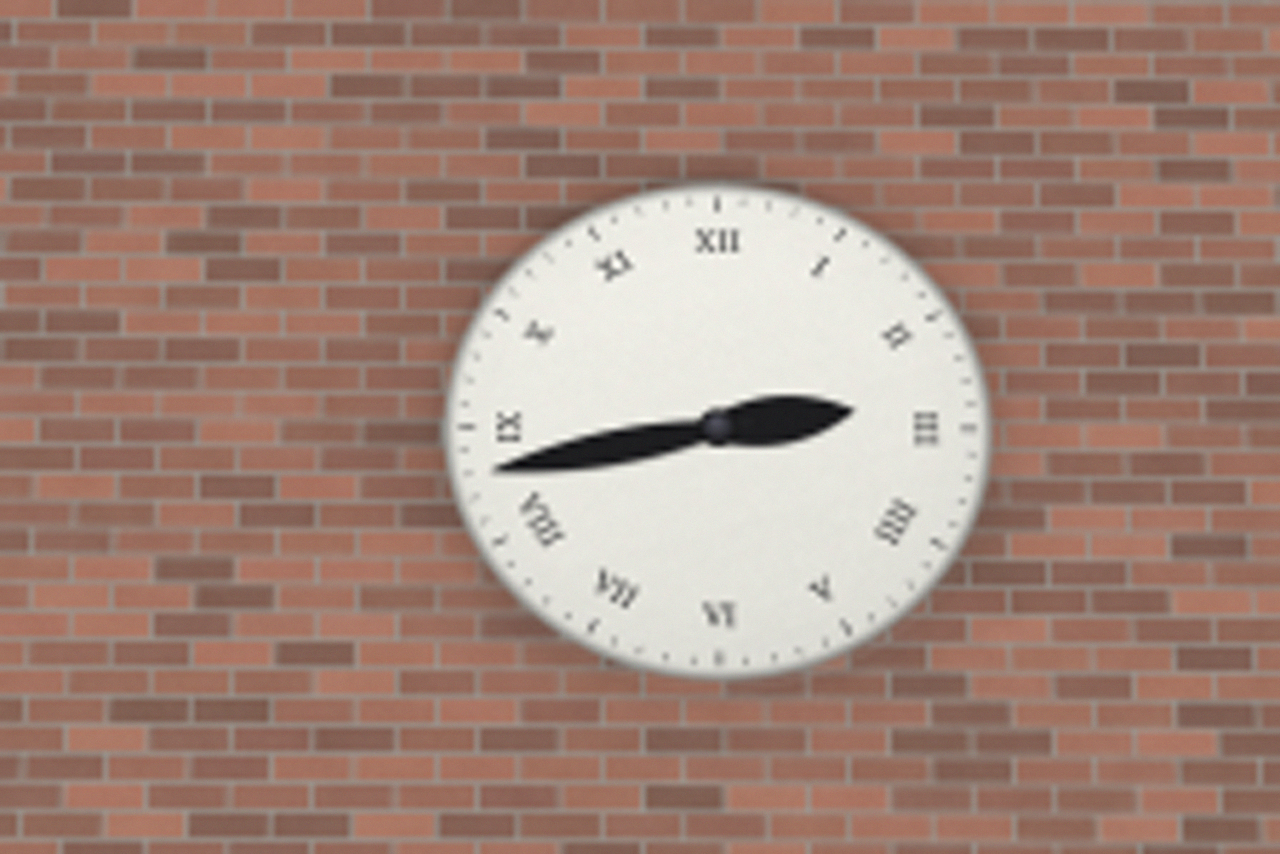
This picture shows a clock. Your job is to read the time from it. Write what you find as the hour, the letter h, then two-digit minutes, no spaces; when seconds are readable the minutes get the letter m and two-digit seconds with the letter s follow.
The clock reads 2h43
